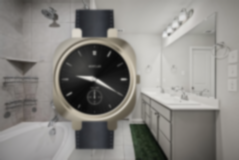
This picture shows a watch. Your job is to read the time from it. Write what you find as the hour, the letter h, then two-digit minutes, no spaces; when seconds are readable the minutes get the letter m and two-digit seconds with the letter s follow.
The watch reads 9h20
